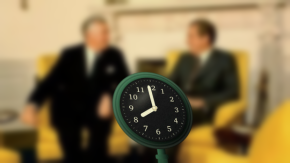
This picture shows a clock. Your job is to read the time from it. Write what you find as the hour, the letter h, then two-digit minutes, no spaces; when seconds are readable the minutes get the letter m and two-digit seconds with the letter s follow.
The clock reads 7h59
